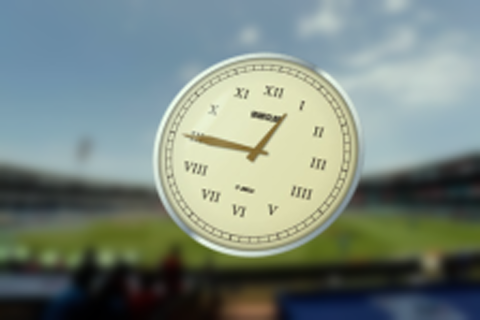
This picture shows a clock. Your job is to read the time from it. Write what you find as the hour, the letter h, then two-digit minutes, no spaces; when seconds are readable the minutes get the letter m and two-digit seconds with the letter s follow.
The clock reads 12h45
